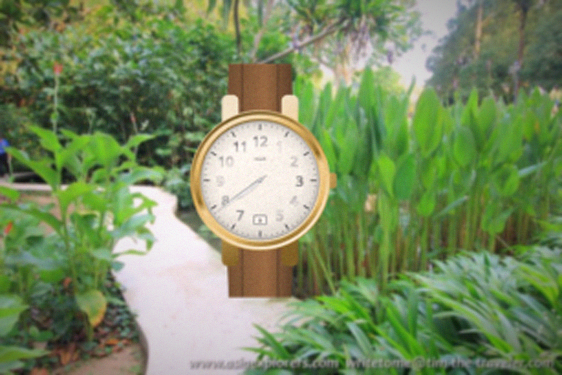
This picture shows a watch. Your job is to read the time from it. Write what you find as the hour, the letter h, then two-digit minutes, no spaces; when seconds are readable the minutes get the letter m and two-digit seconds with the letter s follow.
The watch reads 7h39
